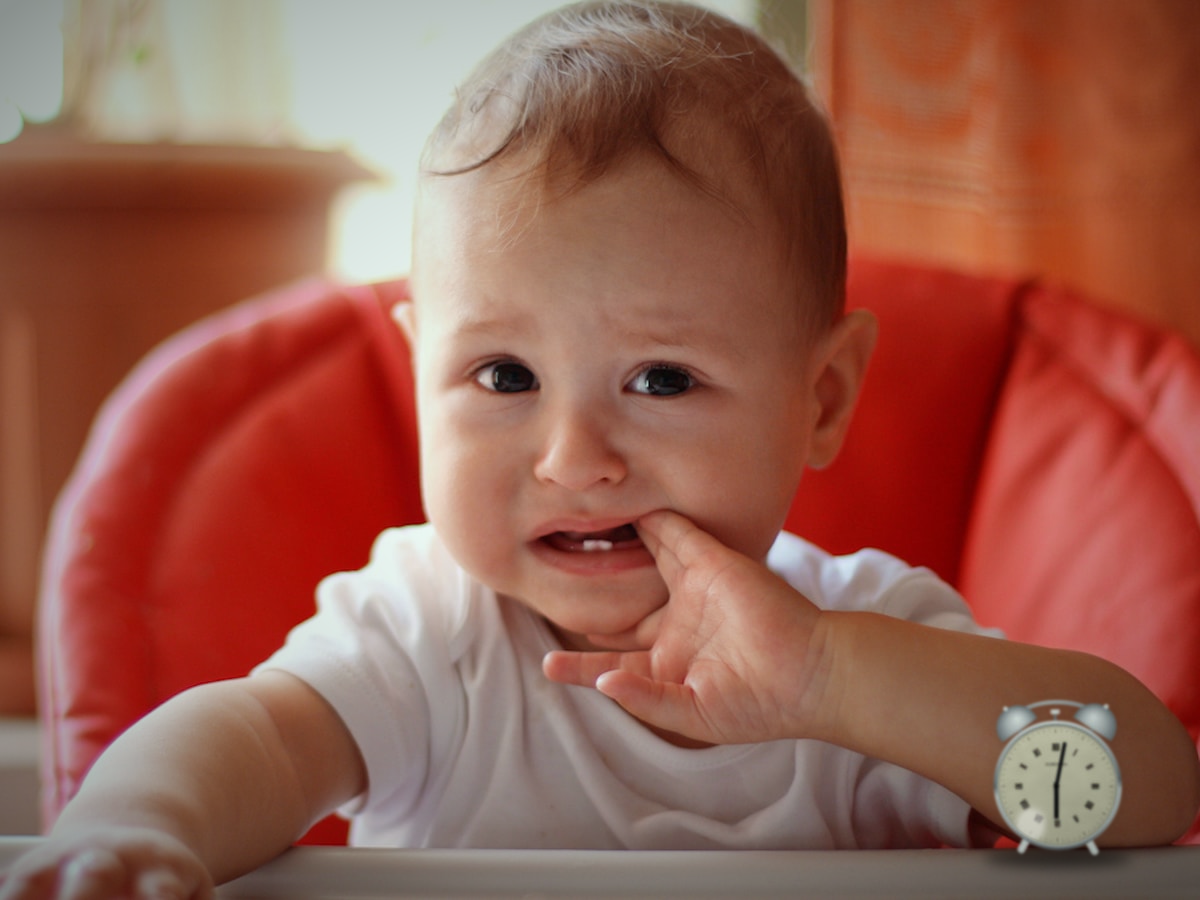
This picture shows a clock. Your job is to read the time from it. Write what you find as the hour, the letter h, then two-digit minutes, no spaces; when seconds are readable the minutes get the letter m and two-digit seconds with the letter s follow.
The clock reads 6h02
